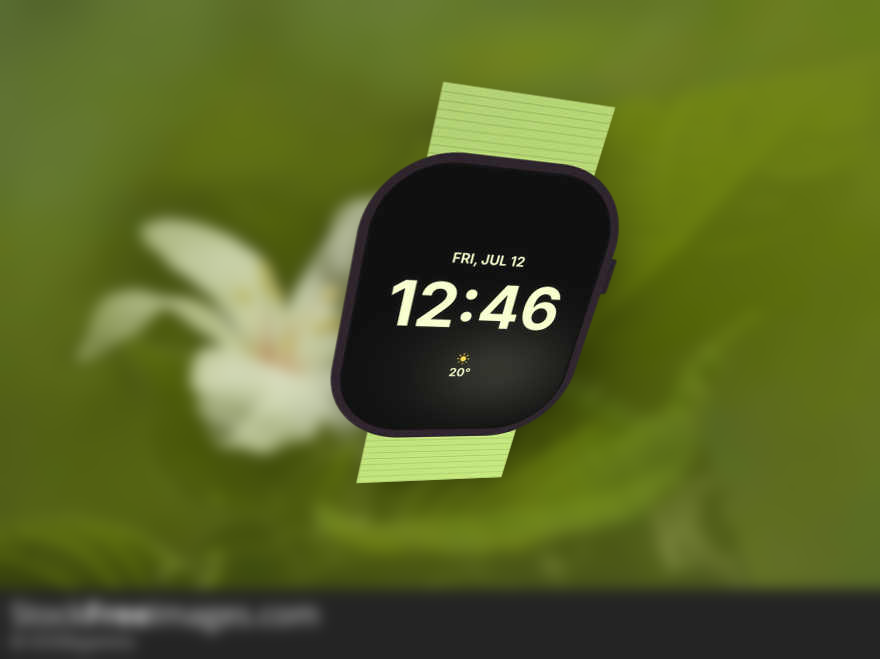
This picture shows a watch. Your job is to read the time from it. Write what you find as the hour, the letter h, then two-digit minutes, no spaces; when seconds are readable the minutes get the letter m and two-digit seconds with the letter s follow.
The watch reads 12h46
